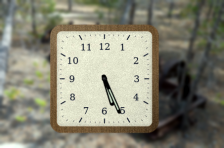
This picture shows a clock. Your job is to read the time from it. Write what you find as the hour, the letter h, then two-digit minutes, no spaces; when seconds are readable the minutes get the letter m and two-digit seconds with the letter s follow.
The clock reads 5h26
